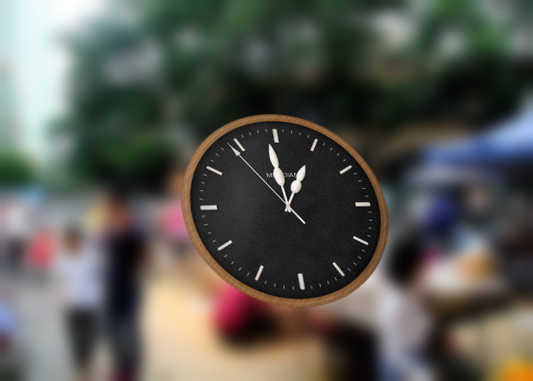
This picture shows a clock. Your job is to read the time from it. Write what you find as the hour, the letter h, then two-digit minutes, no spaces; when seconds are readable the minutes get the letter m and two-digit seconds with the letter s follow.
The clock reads 12h58m54s
